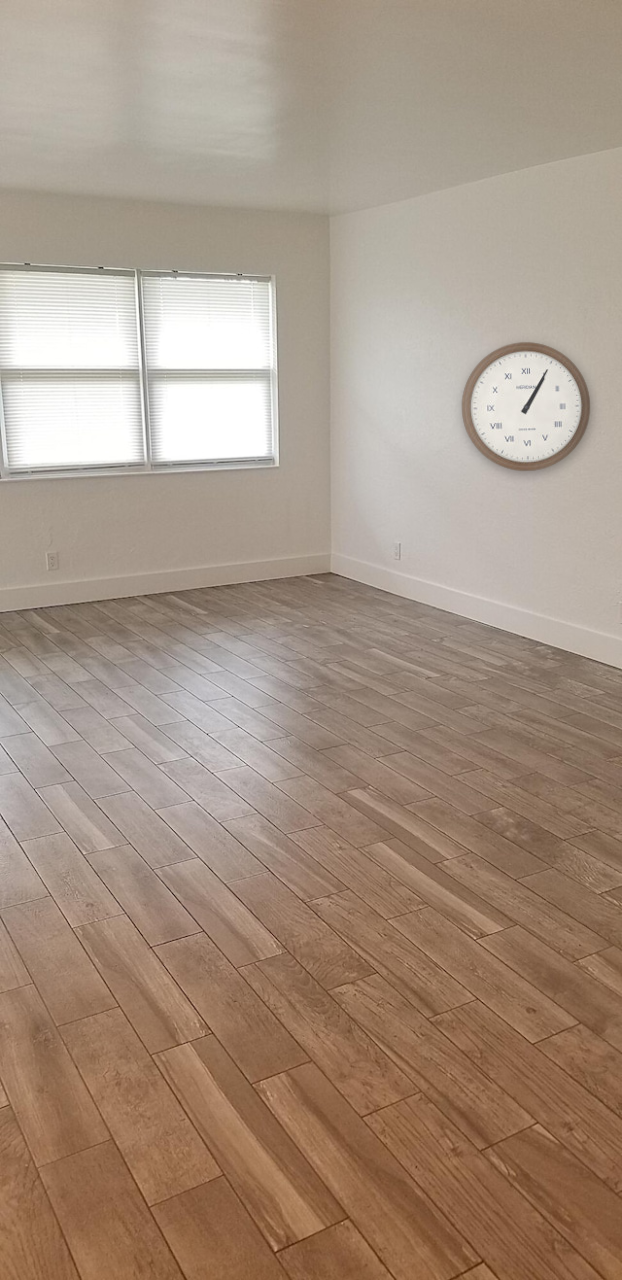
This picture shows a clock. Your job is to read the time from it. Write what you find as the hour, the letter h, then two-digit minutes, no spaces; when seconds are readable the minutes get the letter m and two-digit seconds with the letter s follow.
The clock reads 1h05
